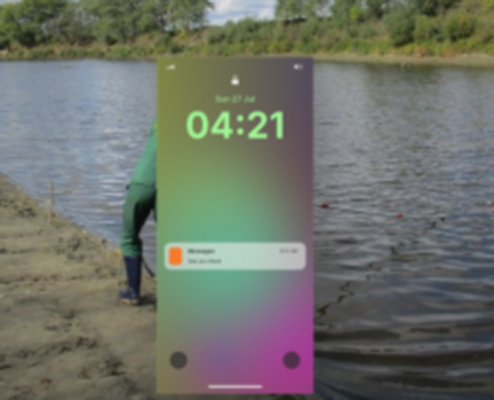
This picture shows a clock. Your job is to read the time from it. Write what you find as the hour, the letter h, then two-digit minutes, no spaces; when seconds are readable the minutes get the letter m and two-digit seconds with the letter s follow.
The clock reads 4h21
